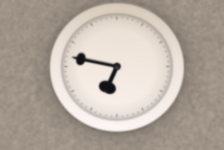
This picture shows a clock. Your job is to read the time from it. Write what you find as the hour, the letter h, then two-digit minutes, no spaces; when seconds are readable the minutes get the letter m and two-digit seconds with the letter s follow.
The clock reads 6h47
